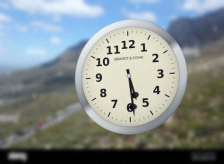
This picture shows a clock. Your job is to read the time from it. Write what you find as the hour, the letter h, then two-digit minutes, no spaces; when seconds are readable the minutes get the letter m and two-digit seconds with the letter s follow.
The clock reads 5h29
